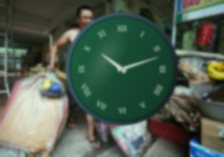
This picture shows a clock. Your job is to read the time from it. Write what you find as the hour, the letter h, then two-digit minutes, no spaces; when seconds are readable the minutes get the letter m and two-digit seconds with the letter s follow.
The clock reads 10h12
